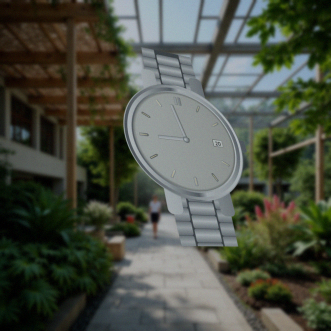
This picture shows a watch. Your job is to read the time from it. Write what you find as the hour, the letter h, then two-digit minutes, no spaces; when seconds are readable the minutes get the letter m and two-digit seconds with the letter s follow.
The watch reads 8h58
